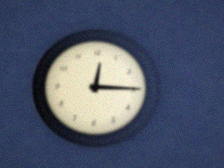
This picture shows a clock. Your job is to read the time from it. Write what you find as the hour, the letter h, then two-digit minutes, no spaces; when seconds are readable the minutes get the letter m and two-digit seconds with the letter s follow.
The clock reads 12h15
